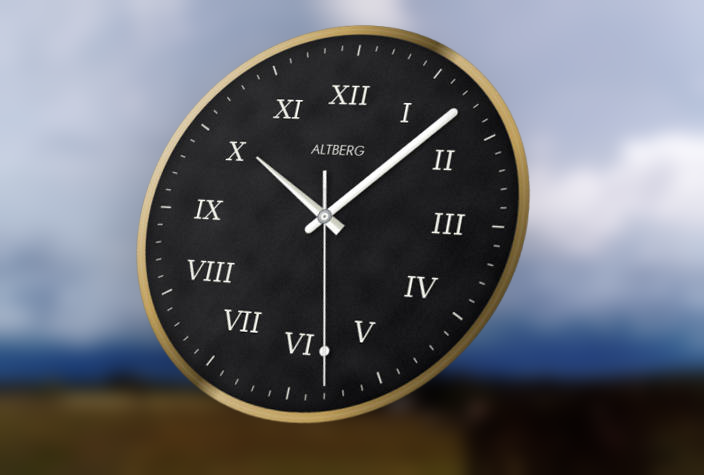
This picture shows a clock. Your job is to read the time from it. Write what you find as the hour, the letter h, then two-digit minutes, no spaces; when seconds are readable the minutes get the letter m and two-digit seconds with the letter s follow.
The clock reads 10h07m28s
